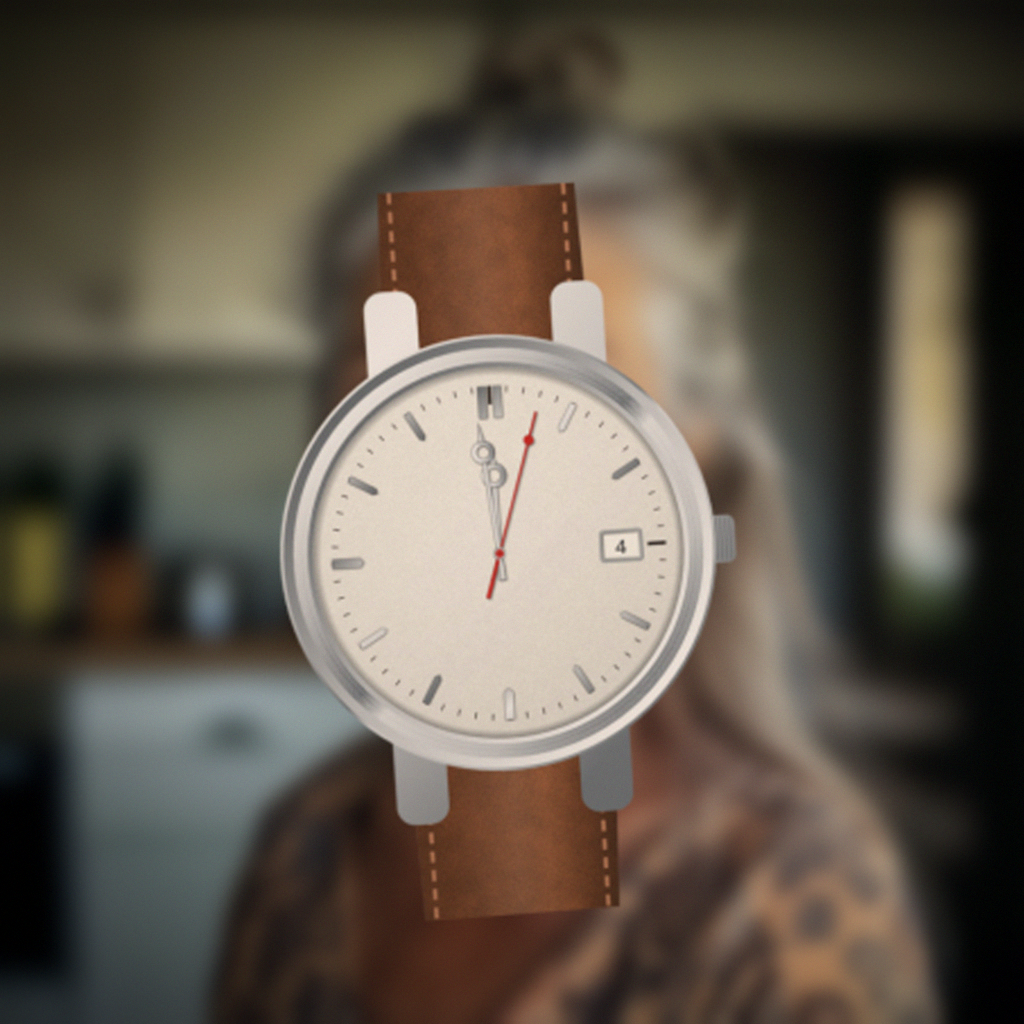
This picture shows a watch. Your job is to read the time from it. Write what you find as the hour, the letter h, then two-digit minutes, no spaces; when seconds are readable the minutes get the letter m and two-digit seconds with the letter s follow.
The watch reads 11h59m03s
